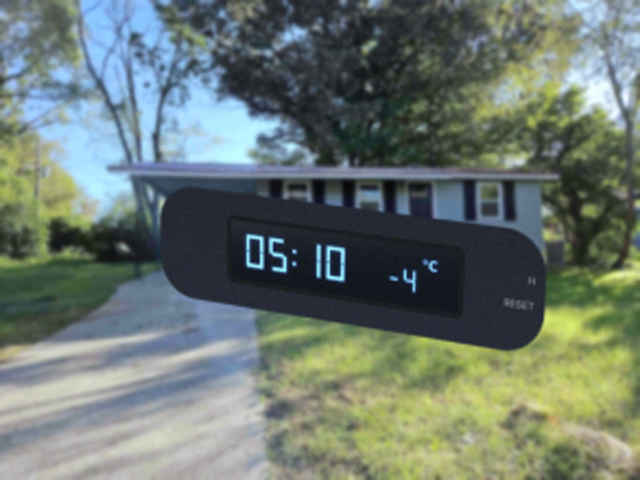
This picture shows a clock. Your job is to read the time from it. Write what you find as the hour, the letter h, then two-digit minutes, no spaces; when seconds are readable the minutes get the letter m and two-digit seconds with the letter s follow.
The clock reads 5h10
